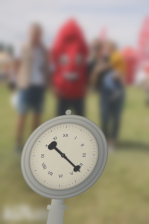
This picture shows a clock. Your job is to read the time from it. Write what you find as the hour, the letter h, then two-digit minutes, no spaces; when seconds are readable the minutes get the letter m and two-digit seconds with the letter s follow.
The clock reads 10h22
